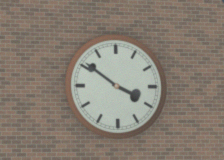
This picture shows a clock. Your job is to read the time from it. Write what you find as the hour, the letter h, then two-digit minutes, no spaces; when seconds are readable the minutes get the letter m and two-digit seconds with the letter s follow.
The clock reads 3h51
